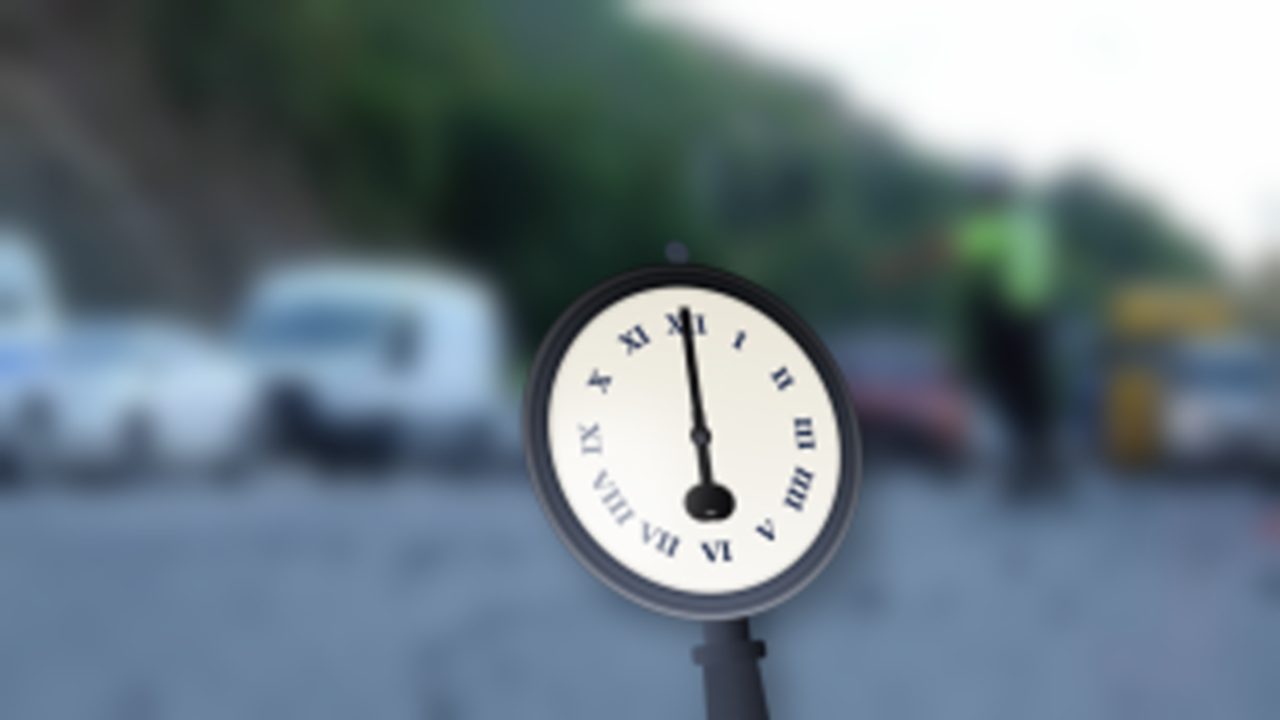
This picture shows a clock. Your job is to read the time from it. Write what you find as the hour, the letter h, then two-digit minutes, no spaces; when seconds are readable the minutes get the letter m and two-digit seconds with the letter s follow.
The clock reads 6h00
